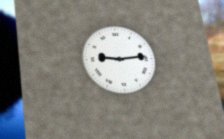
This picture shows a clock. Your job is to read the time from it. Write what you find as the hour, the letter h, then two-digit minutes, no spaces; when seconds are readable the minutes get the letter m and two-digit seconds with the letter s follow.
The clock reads 9h14
